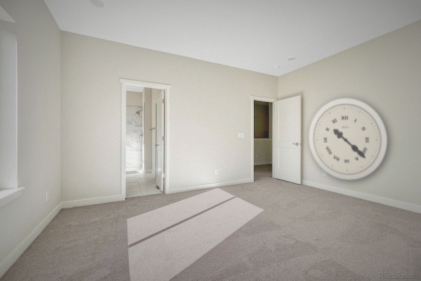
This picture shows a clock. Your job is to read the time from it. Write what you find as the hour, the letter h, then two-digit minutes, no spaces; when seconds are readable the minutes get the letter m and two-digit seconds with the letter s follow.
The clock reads 10h22
